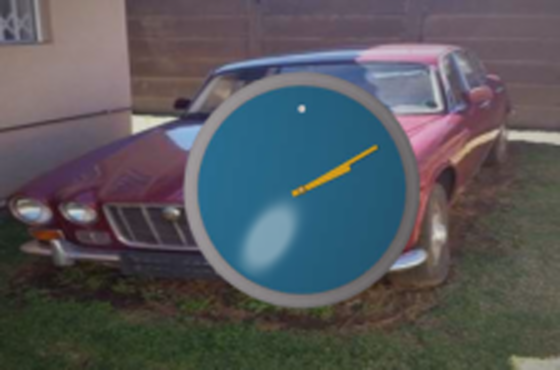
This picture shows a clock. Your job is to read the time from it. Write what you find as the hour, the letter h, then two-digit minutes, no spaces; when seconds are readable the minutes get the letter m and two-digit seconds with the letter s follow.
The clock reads 2h10
